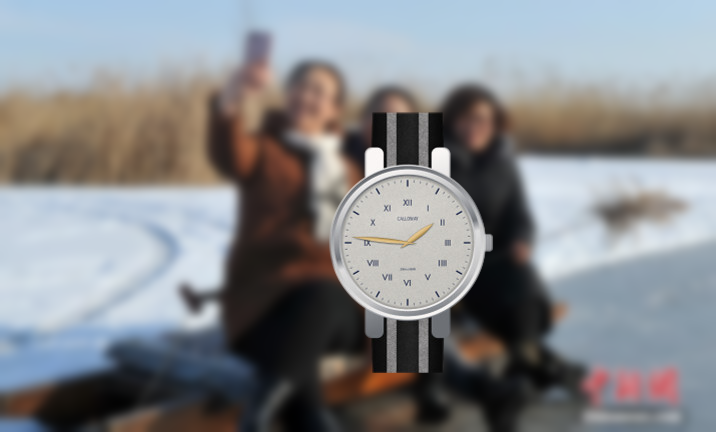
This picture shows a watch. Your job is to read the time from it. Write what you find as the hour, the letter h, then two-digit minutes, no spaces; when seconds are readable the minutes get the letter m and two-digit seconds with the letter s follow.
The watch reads 1h46
